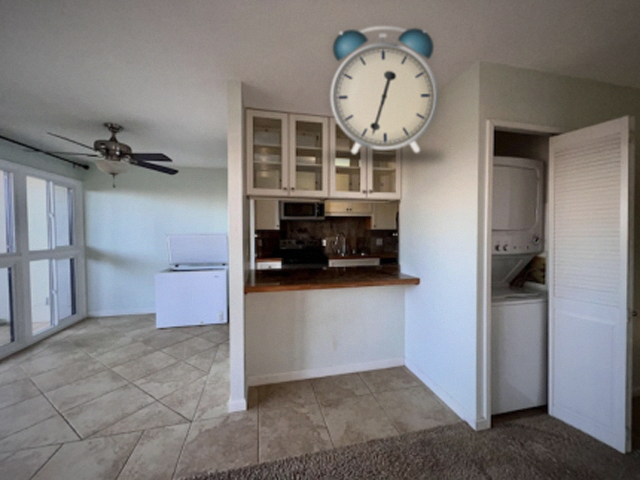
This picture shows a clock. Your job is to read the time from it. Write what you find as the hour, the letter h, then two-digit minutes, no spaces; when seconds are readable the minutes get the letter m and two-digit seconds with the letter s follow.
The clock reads 12h33
